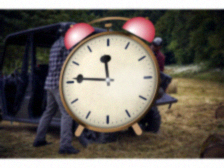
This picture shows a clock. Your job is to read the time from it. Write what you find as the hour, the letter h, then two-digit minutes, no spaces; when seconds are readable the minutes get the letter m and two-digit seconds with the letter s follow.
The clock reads 11h46
